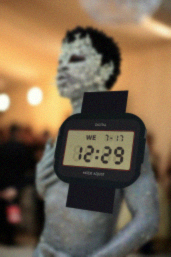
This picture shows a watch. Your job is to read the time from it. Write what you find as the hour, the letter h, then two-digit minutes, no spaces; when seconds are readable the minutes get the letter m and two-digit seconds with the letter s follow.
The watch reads 12h29
